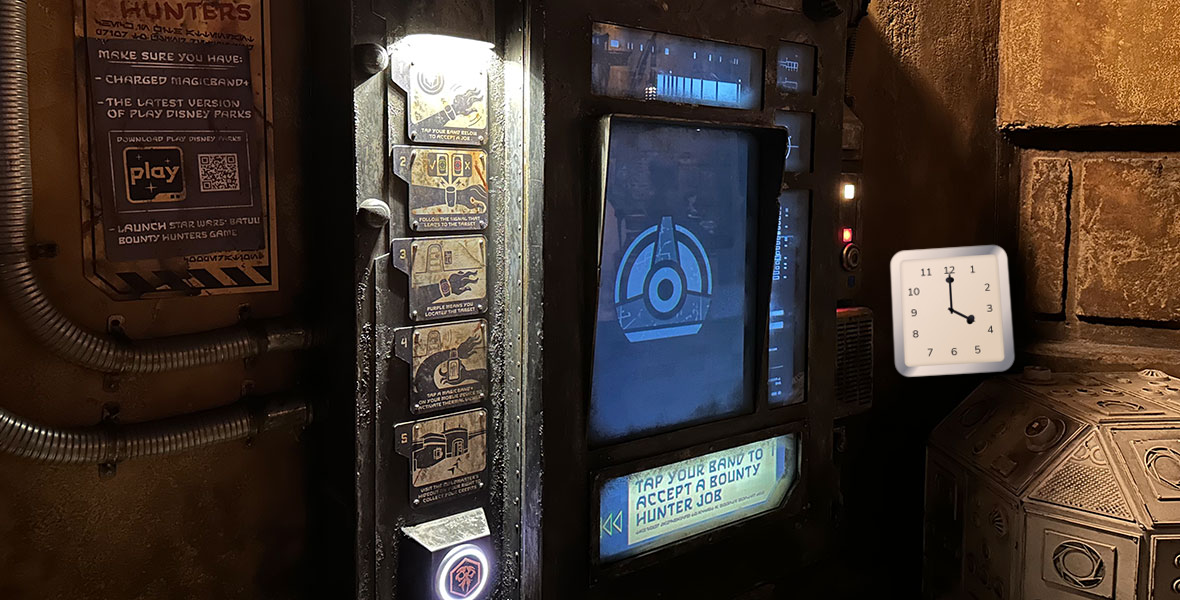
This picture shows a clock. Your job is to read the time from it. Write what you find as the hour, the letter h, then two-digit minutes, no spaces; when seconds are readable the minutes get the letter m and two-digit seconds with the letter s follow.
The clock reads 4h00
